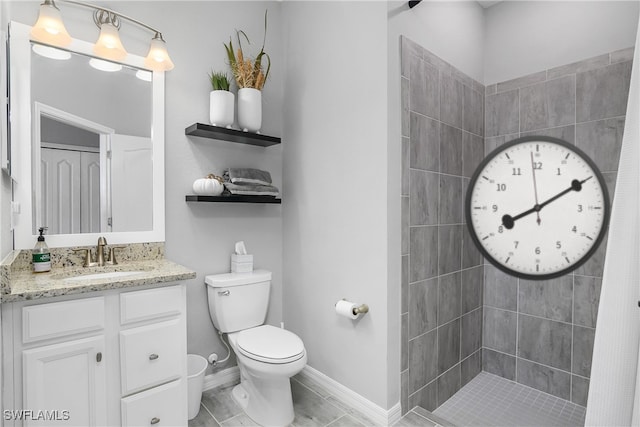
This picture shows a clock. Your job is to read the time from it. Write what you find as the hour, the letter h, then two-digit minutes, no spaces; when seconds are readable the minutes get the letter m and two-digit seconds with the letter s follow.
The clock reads 8h09m59s
